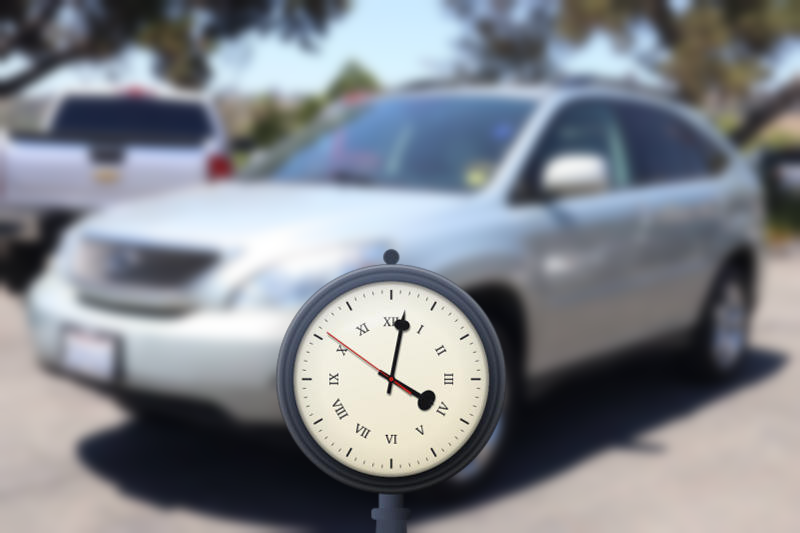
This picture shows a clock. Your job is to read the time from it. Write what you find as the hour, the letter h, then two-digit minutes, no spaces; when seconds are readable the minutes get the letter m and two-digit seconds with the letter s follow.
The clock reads 4h01m51s
